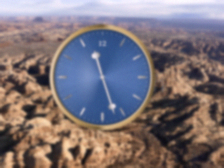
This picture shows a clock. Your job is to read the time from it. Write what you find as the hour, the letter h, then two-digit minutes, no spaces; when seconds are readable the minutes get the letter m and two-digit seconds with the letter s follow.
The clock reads 11h27
